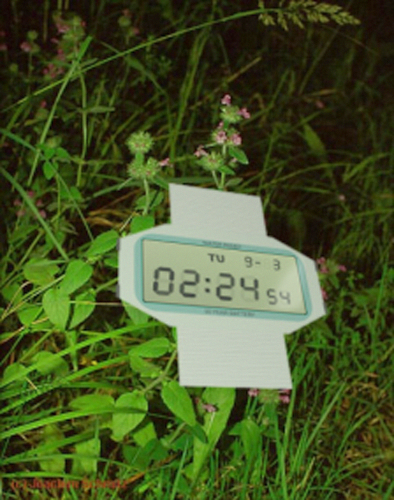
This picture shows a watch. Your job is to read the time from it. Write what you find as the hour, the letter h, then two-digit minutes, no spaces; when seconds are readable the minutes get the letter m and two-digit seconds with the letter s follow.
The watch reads 2h24m54s
